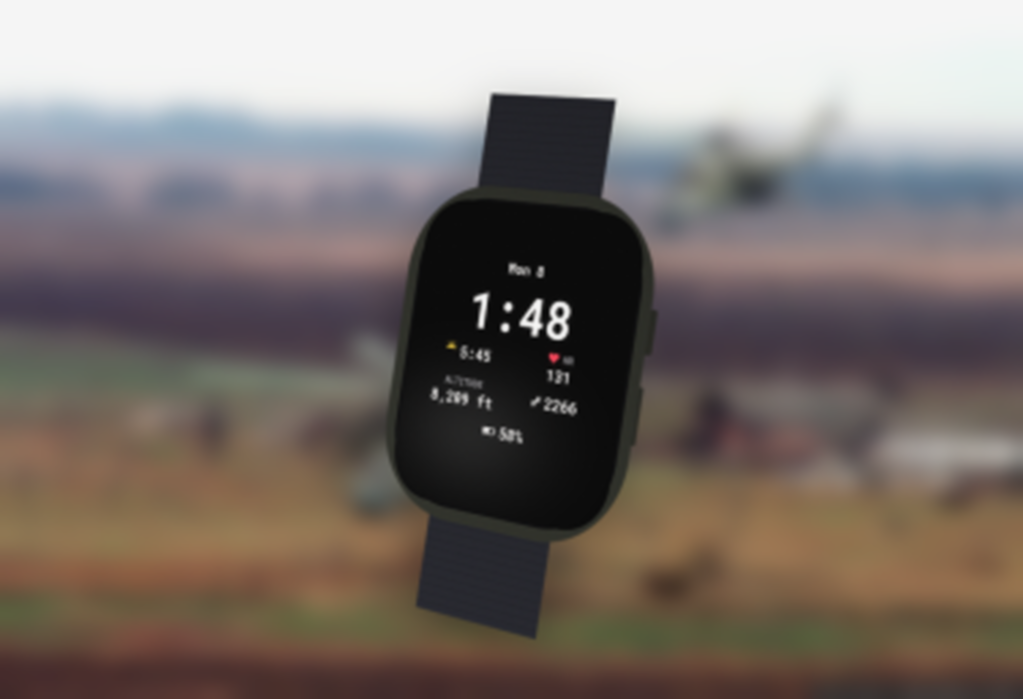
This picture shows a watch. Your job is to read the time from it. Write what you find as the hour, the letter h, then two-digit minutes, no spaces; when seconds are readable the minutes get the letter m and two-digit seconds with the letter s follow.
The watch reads 1h48
